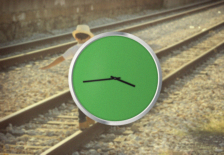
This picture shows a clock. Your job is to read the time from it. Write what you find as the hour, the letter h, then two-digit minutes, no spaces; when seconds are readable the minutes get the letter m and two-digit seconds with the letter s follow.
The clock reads 3h44
